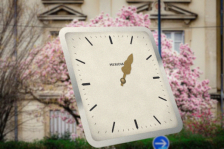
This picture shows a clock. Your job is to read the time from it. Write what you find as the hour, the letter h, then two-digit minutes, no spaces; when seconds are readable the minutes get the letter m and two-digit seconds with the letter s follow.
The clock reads 1h06
